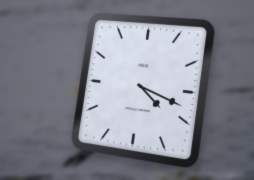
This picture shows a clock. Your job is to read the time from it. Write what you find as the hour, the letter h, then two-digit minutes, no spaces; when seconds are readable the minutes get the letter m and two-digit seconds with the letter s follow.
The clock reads 4h18
